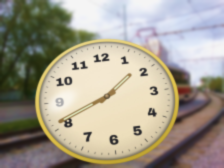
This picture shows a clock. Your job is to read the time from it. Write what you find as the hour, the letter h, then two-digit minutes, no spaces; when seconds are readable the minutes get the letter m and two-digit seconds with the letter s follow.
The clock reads 1h41
